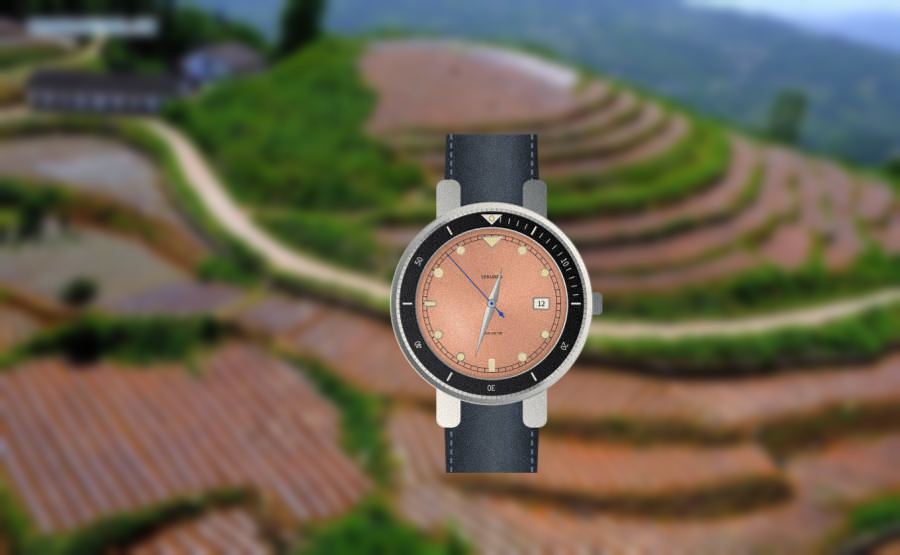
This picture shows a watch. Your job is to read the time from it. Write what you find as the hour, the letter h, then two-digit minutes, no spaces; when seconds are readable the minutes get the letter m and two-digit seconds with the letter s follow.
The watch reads 12h32m53s
